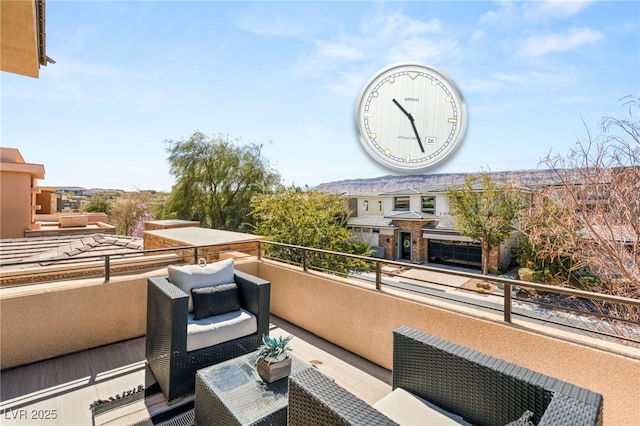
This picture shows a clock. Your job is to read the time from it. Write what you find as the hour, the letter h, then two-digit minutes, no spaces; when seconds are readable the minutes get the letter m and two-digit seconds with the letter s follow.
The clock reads 10h26
